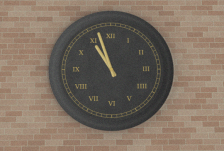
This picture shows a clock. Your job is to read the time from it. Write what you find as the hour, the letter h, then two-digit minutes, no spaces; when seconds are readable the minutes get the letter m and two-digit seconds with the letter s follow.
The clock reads 10h57
